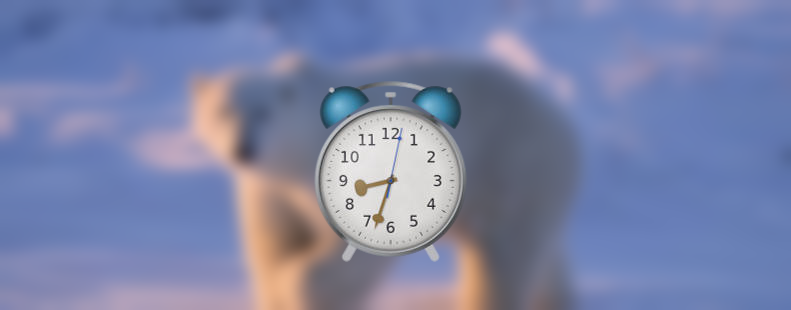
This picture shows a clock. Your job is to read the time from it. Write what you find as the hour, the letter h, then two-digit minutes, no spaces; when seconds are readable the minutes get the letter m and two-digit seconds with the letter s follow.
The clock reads 8h33m02s
